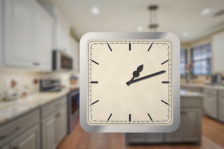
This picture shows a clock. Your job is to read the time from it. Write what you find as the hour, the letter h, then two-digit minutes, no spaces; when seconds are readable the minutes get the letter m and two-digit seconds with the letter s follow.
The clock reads 1h12
